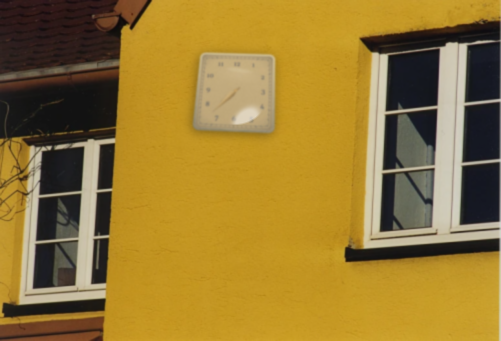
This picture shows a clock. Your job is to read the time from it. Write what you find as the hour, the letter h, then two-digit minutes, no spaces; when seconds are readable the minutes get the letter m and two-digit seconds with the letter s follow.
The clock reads 7h37
